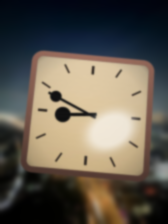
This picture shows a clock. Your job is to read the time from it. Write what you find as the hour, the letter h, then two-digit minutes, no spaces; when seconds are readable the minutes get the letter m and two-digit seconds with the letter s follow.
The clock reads 8h49
